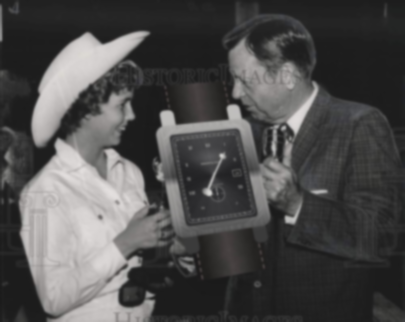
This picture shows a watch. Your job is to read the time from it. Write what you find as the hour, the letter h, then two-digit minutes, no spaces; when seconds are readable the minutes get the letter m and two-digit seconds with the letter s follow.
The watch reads 7h06
